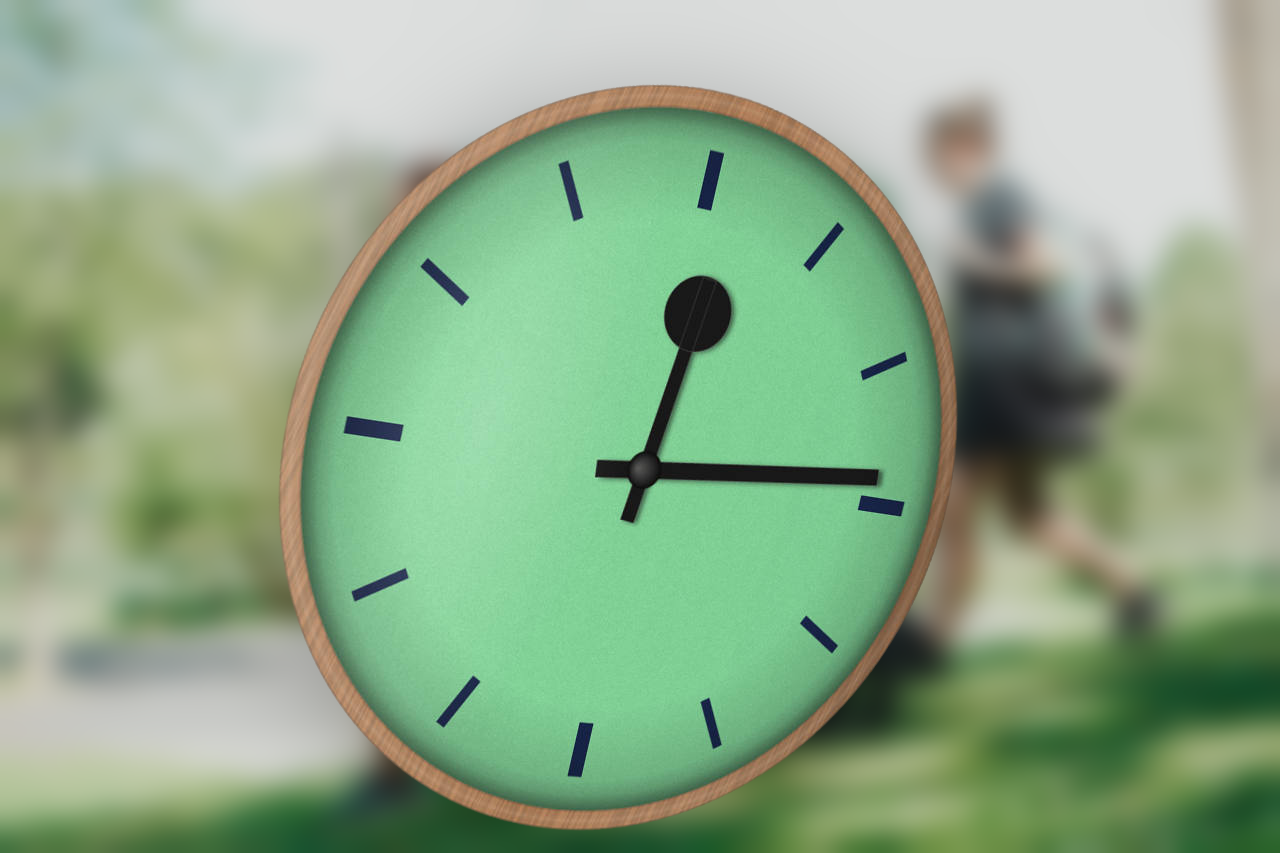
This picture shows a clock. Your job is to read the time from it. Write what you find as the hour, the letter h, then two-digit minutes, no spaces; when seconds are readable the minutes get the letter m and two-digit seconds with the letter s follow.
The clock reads 12h14
